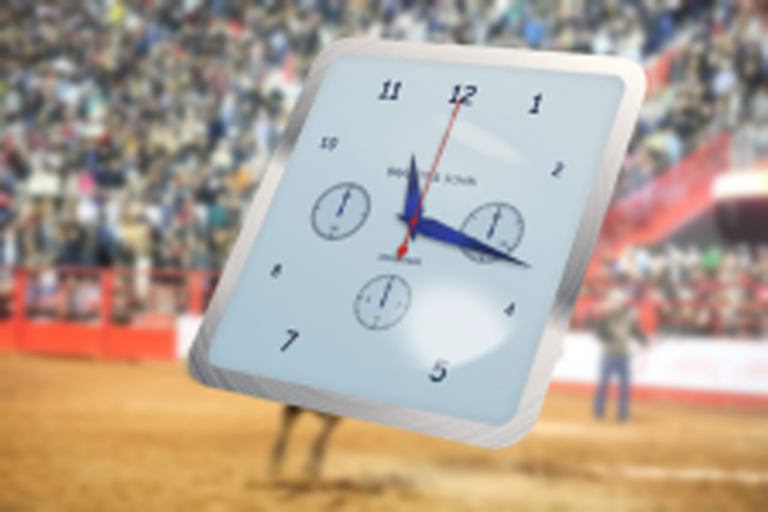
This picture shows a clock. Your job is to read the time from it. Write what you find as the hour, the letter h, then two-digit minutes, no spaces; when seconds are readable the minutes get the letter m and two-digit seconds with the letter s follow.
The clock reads 11h17
